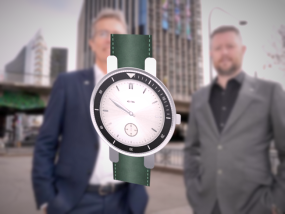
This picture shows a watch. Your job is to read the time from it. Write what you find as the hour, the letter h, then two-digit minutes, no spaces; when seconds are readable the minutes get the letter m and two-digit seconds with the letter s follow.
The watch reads 9h50
